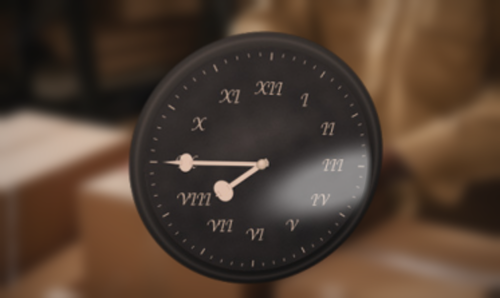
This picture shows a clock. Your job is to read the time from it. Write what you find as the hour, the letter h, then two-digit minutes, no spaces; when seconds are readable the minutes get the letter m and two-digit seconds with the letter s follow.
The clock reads 7h45
